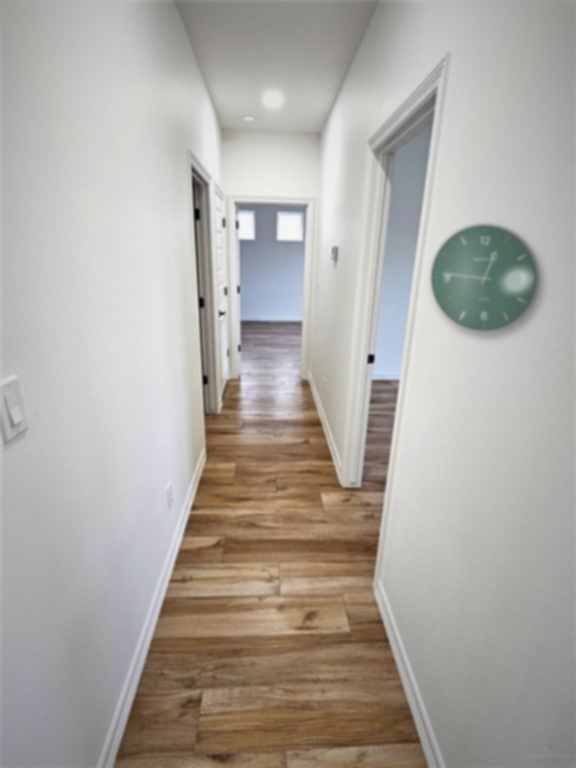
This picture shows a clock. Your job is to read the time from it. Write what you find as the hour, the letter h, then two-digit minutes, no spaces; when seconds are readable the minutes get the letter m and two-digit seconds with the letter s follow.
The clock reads 12h46
